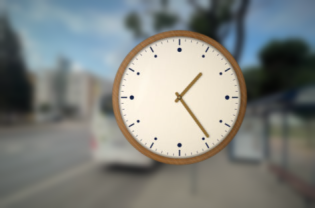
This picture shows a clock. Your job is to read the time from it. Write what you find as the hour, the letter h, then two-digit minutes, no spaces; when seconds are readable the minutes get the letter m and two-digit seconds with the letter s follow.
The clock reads 1h24
